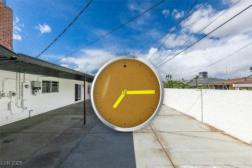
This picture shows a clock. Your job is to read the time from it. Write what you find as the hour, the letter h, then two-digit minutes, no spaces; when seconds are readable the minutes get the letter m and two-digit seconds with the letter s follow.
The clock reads 7h15
